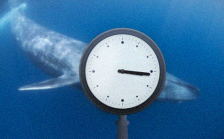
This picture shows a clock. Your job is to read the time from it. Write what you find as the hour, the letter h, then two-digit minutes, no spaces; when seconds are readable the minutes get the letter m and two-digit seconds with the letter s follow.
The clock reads 3h16
